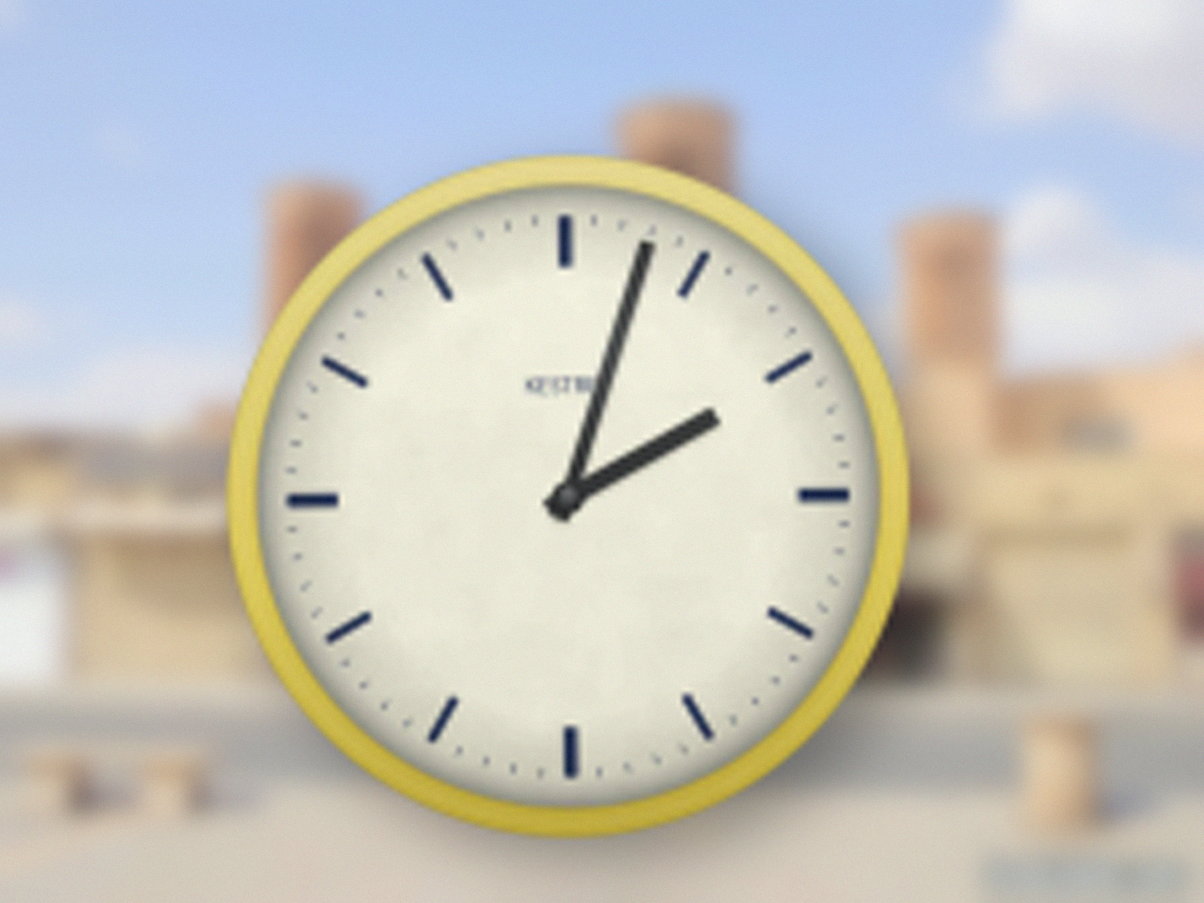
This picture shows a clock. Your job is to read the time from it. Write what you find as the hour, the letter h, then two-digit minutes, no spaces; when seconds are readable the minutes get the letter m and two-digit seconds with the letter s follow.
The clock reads 2h03
